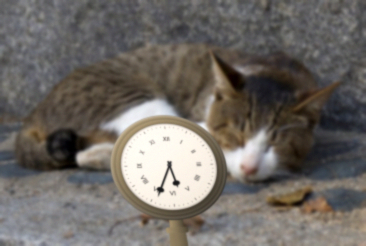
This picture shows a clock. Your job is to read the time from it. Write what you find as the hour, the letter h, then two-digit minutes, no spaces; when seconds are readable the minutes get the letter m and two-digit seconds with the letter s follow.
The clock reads 5h34
